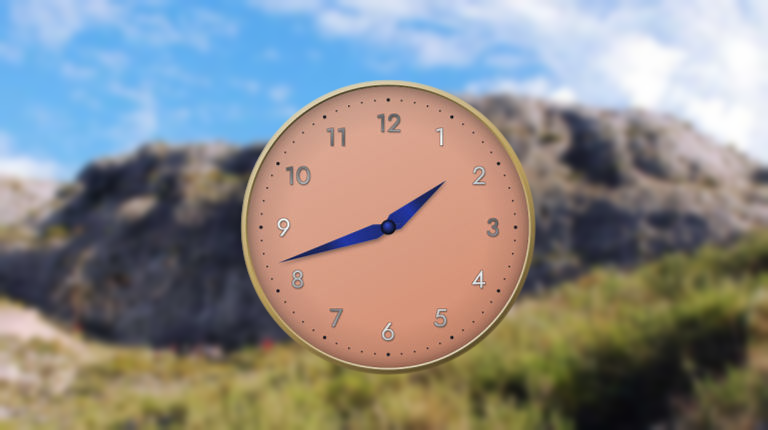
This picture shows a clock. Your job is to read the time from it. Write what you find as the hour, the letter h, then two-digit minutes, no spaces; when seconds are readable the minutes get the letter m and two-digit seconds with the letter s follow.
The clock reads 1h42
